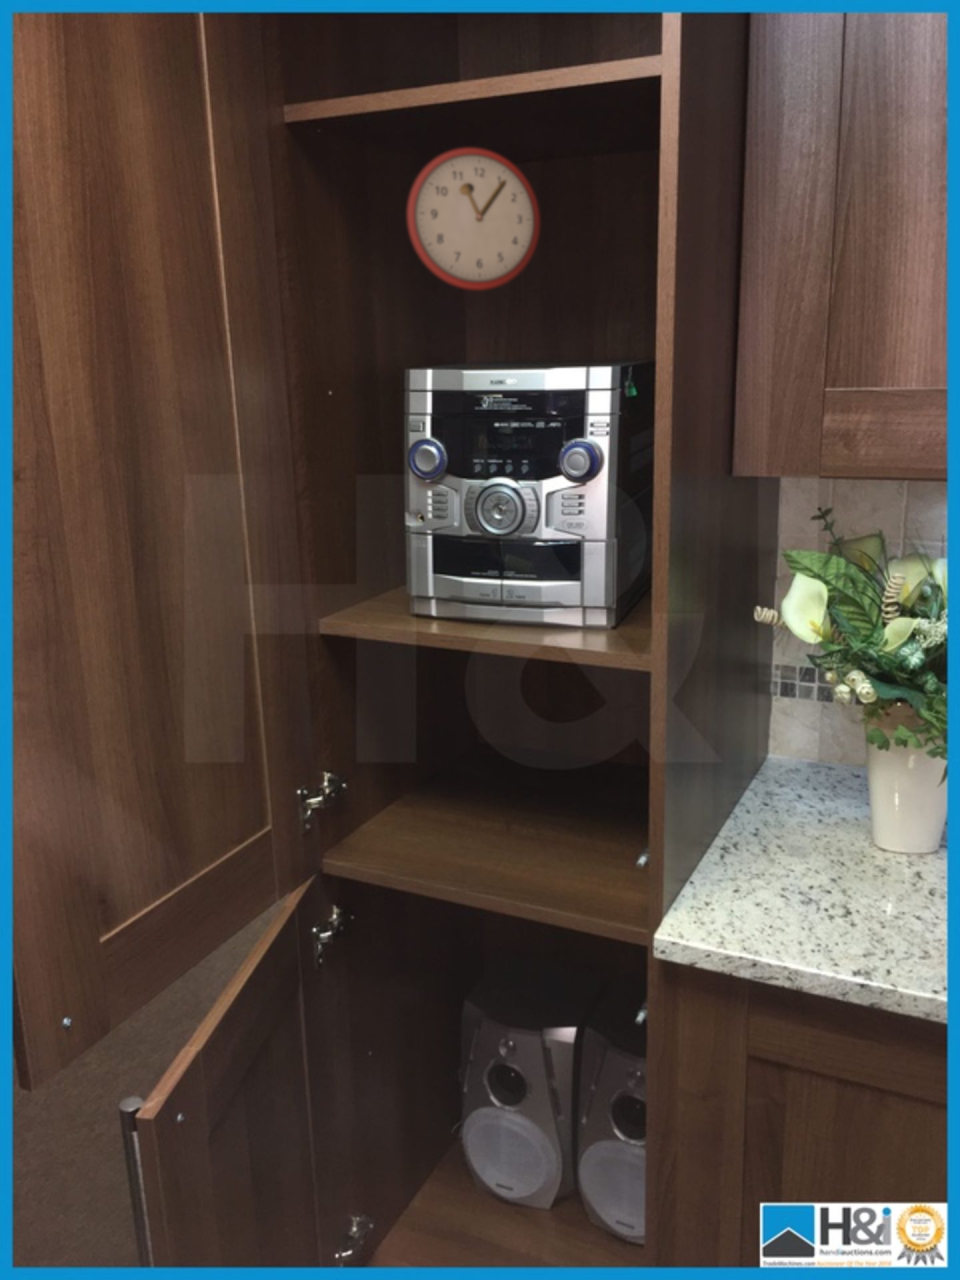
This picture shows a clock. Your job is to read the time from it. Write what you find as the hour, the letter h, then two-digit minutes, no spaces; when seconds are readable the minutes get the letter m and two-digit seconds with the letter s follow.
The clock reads 11h06
